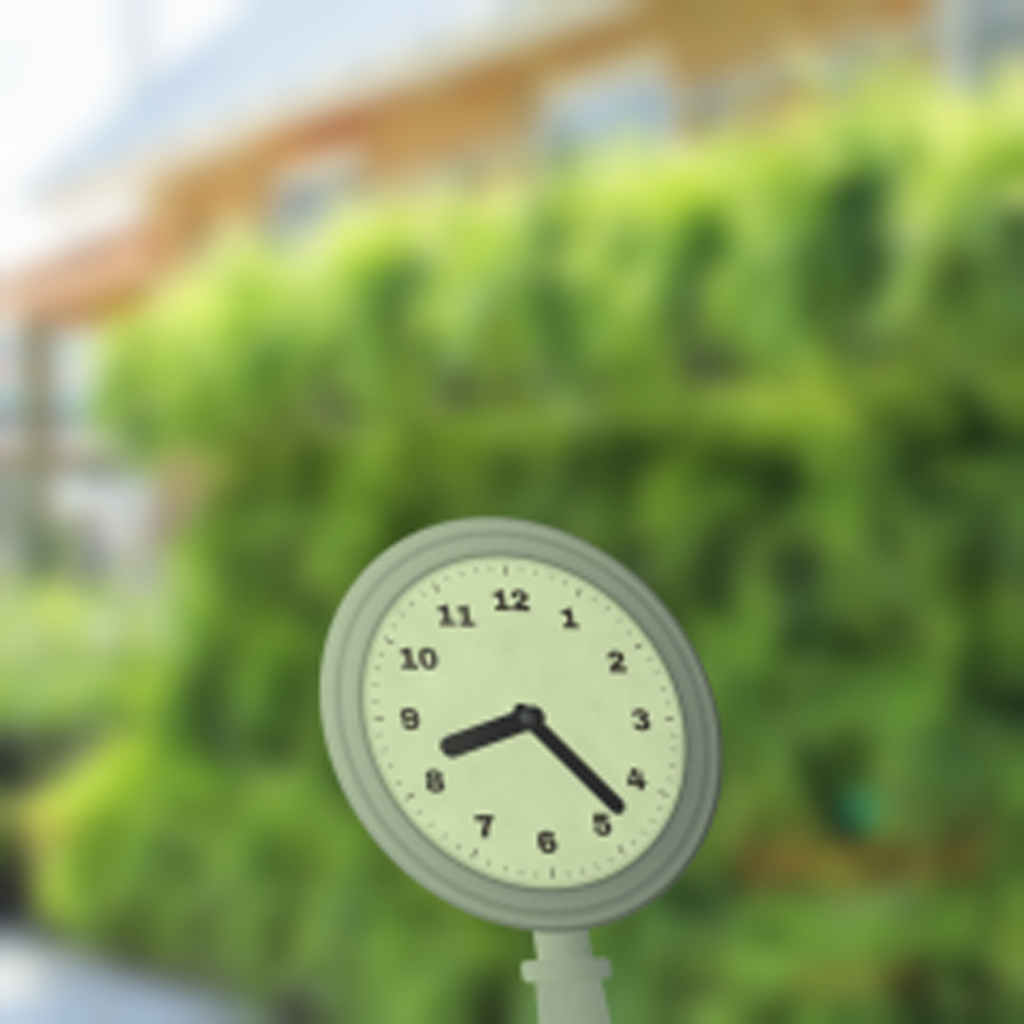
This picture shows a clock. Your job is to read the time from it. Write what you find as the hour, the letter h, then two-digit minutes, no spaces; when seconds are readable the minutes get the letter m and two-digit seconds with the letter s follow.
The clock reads 8h23
